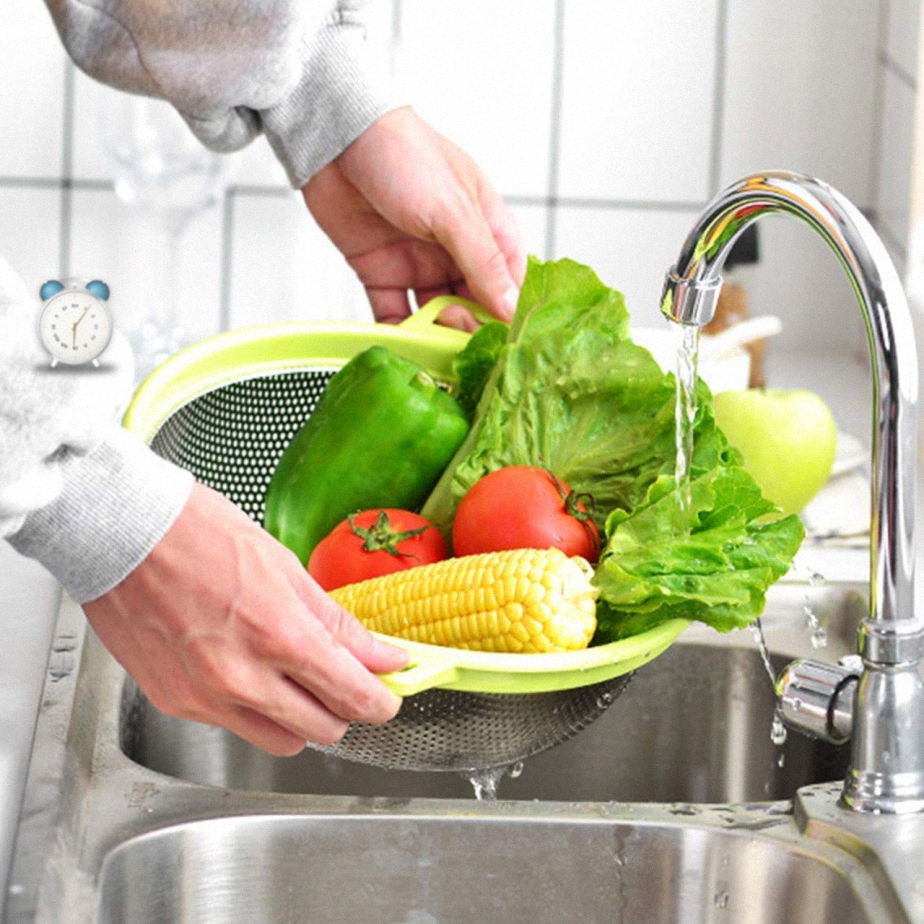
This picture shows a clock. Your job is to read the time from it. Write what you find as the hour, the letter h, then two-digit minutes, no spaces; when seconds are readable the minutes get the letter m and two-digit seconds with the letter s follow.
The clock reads 6h06
